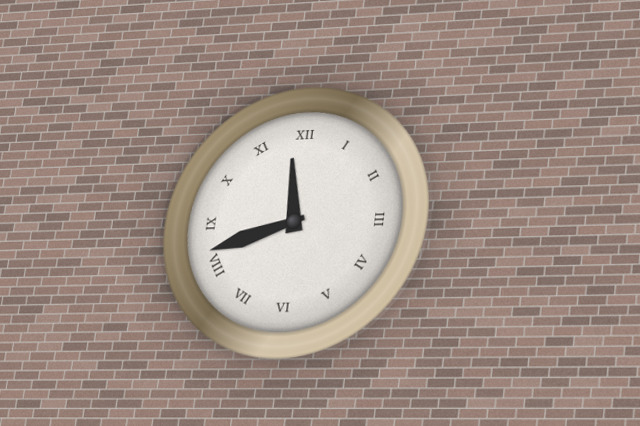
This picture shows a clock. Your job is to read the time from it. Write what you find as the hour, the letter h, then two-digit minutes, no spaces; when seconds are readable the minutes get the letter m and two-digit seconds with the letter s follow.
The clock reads 11h42
